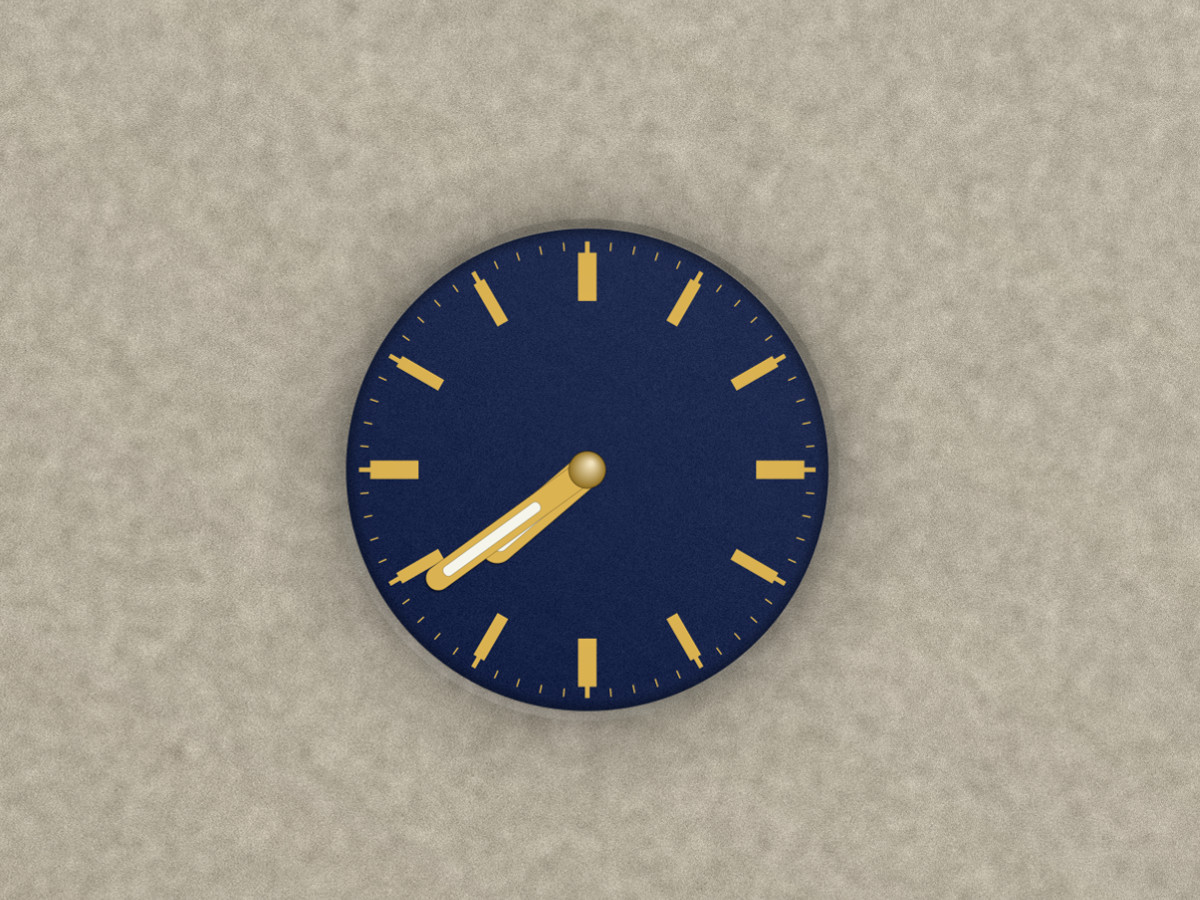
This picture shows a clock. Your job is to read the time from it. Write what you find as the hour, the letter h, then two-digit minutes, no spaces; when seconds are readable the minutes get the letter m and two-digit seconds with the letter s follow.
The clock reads 7h39
